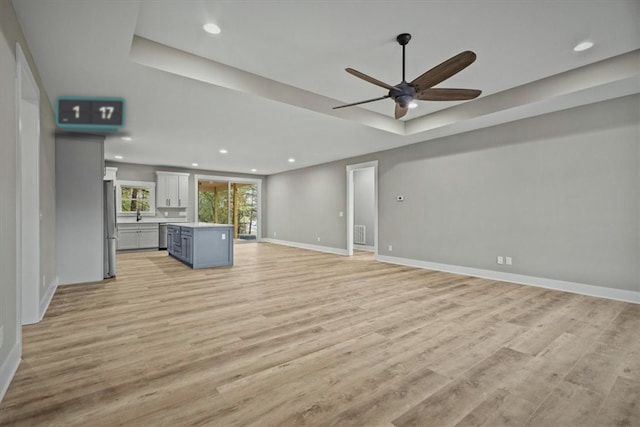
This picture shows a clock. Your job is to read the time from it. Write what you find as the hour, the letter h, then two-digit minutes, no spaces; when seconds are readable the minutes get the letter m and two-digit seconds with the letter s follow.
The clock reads 1h17
